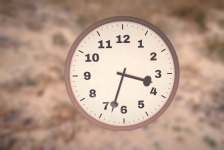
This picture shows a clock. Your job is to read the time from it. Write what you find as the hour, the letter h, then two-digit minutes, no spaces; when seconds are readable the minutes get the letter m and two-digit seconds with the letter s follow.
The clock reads 3h33
